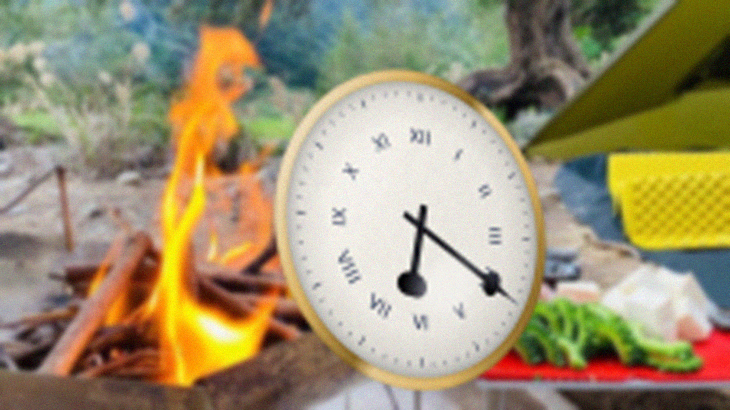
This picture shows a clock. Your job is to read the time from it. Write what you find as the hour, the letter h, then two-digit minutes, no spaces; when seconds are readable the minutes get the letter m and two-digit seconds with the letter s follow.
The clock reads 6h20
